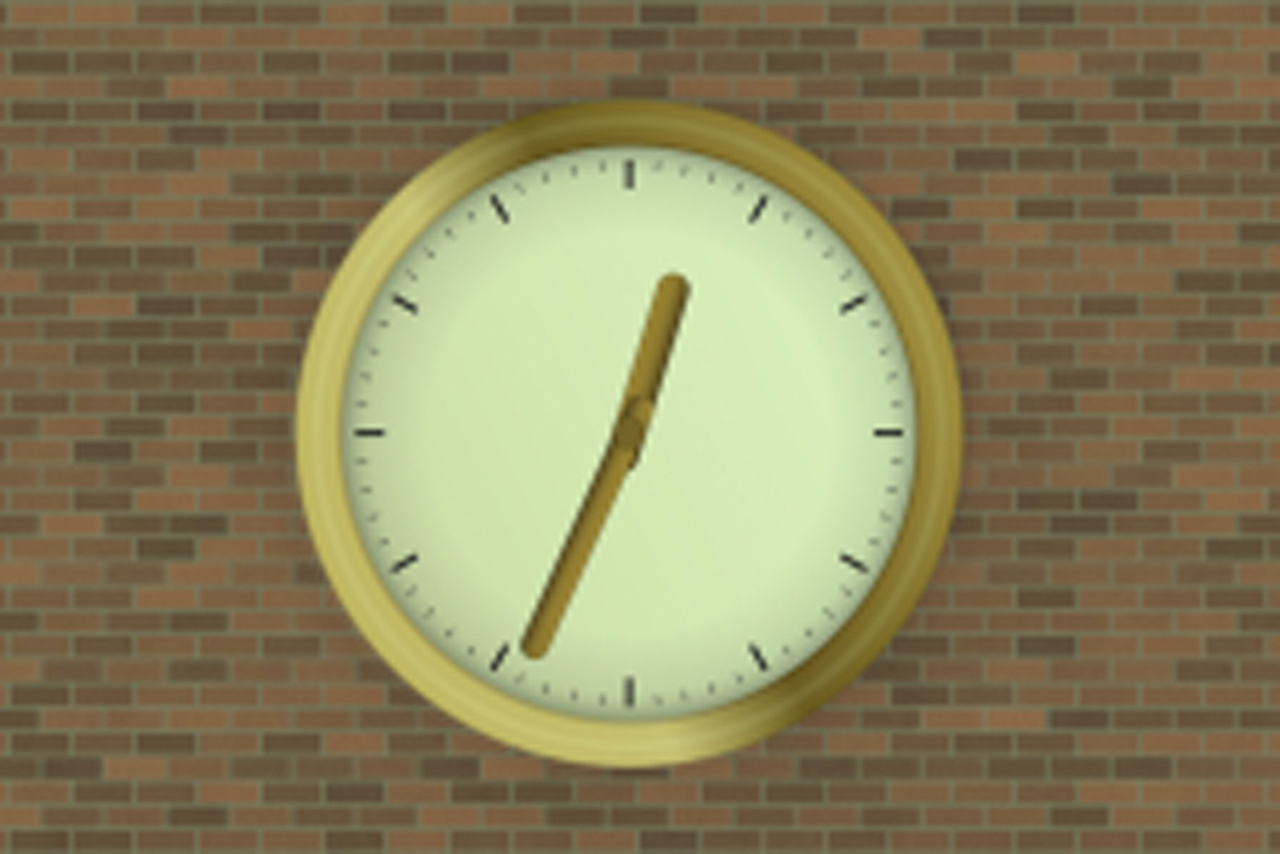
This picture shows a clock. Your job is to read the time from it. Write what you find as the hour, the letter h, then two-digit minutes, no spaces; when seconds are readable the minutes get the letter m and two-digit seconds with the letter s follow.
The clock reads 12h34
